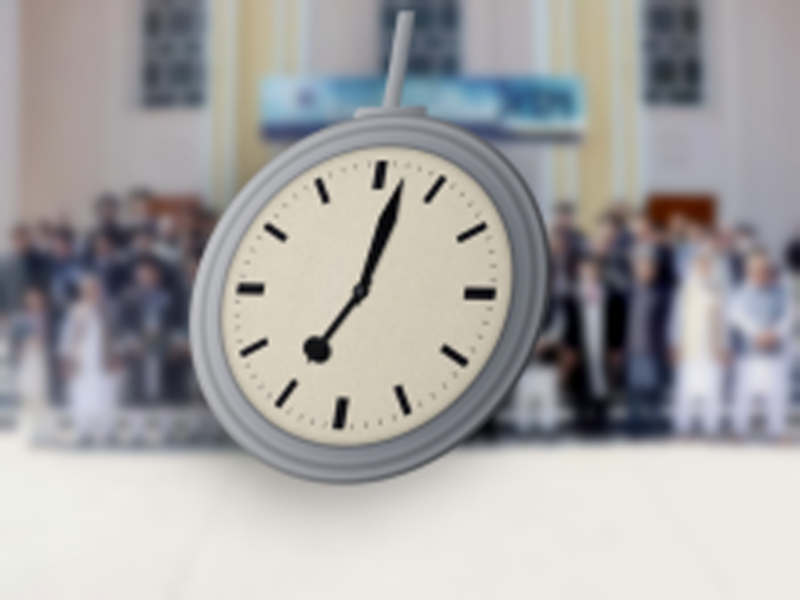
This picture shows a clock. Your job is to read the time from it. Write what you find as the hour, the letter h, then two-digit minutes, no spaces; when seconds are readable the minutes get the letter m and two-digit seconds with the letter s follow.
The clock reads 7h02
